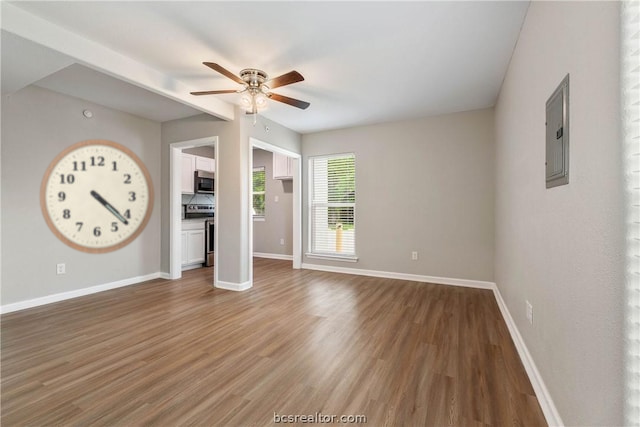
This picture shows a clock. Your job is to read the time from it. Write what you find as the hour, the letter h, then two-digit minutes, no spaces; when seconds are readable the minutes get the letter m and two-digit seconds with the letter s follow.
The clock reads 4h22
